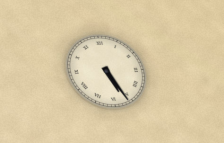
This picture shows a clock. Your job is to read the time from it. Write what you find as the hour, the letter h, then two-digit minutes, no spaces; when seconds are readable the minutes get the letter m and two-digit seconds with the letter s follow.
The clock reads 5h26
